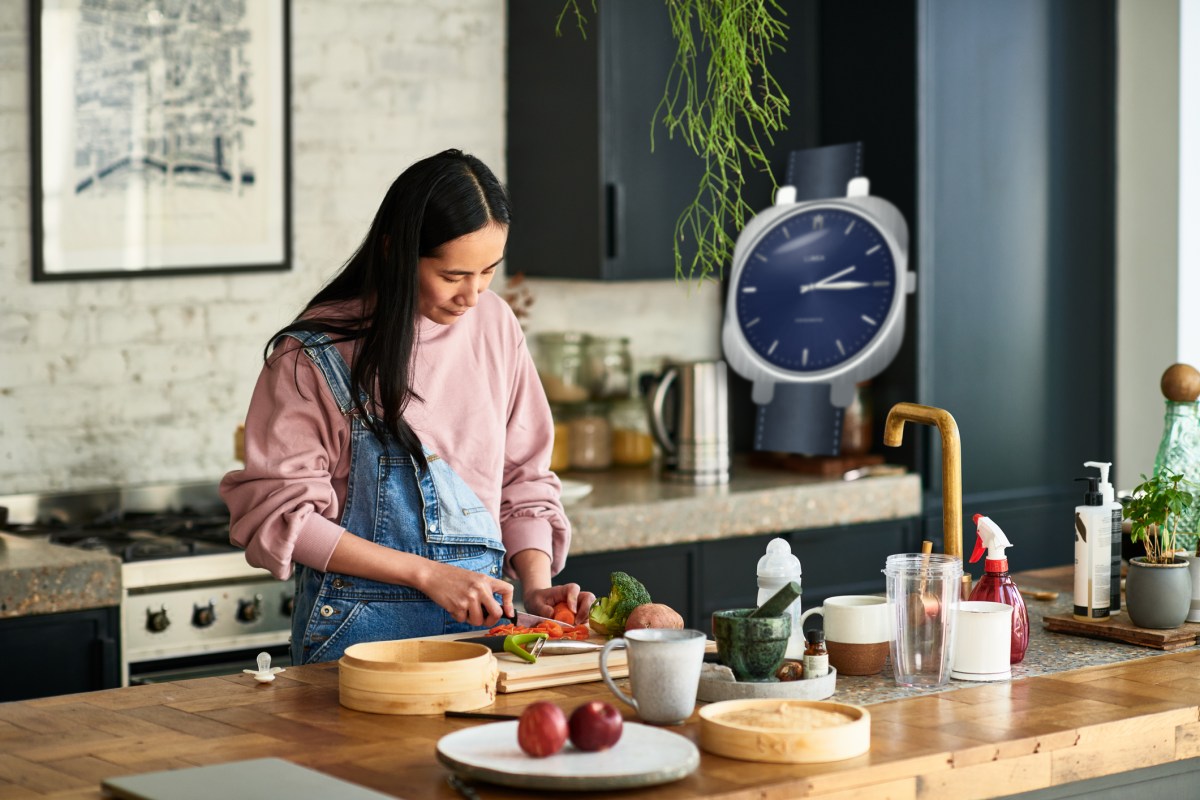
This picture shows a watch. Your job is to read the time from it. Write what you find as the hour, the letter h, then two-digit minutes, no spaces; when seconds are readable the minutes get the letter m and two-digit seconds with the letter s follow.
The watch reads 2h15
